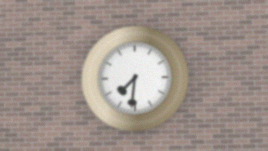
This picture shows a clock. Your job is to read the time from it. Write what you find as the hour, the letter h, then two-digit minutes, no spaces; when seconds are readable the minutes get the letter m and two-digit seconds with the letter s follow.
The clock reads 7h31
